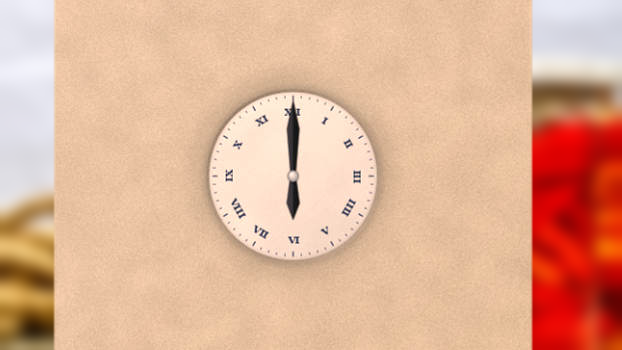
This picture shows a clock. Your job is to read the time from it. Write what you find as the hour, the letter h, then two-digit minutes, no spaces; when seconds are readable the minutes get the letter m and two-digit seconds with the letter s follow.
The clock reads 6h00
